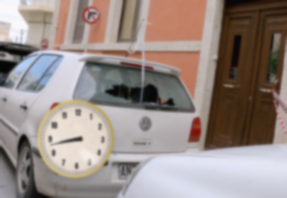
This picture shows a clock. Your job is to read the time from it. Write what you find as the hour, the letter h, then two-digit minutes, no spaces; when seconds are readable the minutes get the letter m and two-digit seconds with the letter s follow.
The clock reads 8h43
